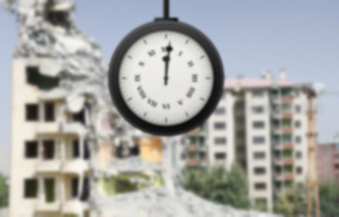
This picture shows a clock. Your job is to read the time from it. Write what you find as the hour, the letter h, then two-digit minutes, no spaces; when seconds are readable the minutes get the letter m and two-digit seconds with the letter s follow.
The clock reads 12h01
